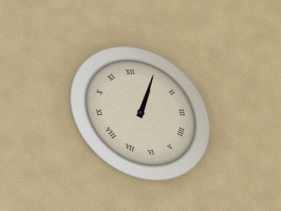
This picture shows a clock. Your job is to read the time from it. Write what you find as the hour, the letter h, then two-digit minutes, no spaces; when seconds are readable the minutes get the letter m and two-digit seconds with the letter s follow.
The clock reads 1h05
